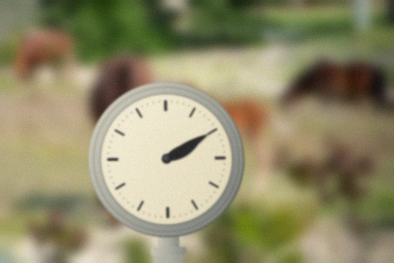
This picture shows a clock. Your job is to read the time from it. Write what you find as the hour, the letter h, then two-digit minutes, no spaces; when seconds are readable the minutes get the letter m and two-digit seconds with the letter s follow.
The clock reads 2h10
